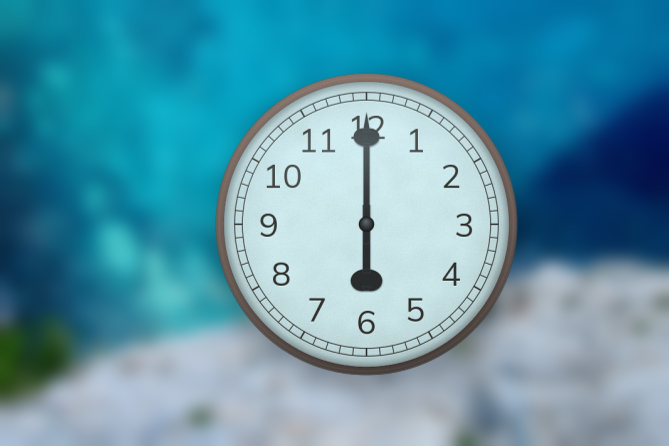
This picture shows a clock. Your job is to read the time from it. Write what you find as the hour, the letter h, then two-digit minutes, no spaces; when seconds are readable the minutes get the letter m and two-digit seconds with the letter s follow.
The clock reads 6h00
